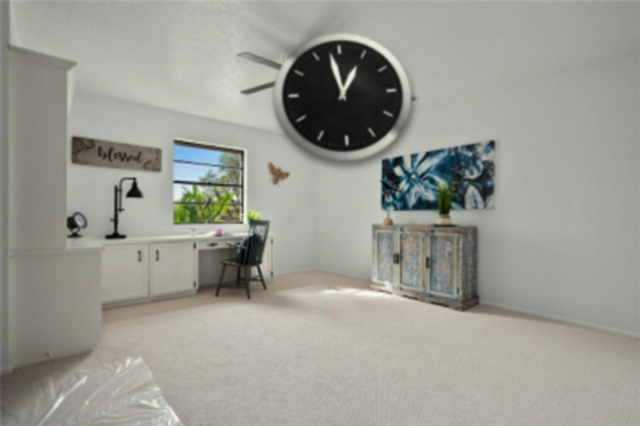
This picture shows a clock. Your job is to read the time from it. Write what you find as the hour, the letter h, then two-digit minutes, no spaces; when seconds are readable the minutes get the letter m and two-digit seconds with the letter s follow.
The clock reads 12h58
